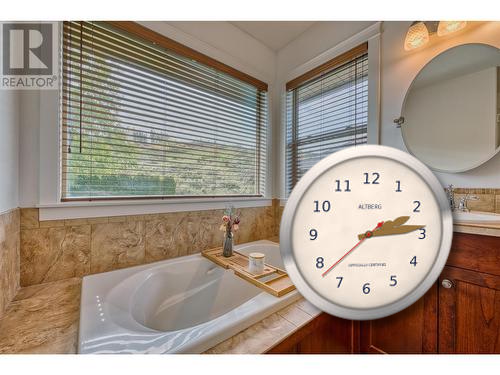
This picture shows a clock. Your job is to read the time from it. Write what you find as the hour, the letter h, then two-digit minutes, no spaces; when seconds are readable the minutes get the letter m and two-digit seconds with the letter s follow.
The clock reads 2h13m38s
